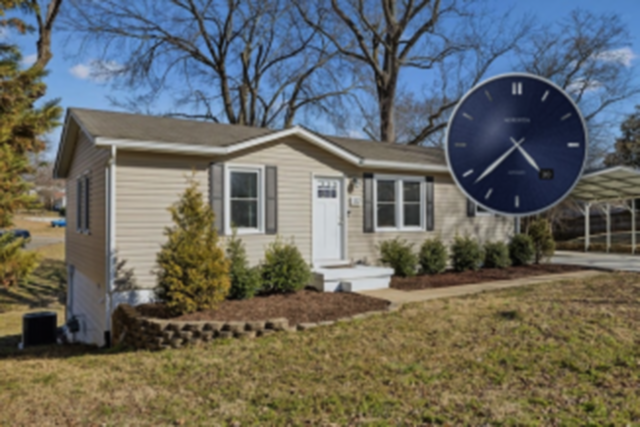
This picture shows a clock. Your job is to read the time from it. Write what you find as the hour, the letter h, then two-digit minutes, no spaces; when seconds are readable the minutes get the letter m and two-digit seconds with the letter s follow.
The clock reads 4h38
